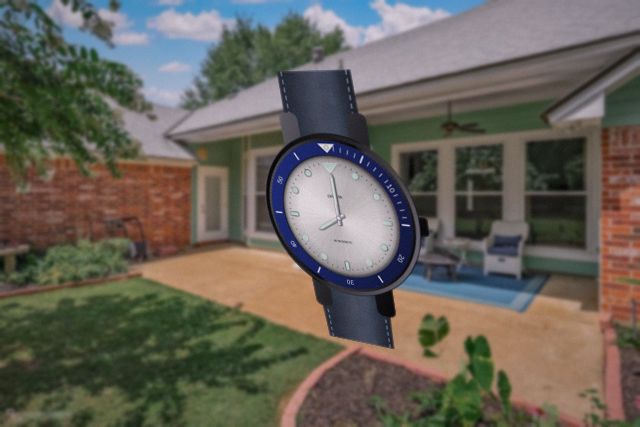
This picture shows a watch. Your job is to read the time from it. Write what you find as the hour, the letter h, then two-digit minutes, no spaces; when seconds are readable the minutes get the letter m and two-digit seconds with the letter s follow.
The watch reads 8h00
